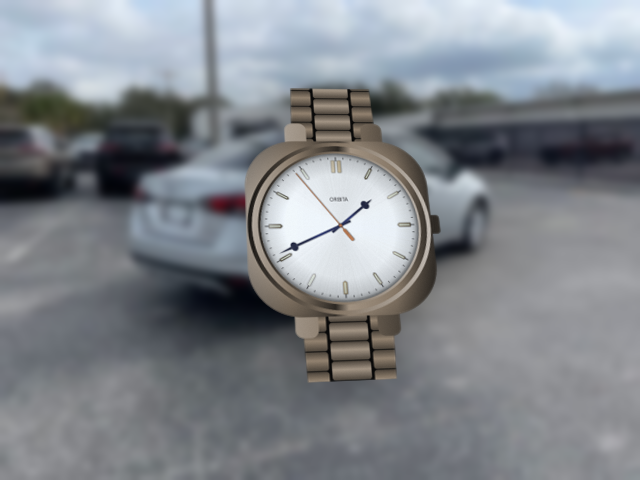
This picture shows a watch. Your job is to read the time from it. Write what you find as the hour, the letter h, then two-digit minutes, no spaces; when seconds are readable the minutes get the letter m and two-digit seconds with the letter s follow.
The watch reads 1h40m54s
